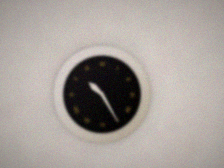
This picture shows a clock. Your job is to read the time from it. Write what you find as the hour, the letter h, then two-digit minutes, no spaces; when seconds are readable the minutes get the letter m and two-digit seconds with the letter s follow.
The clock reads 10h25
